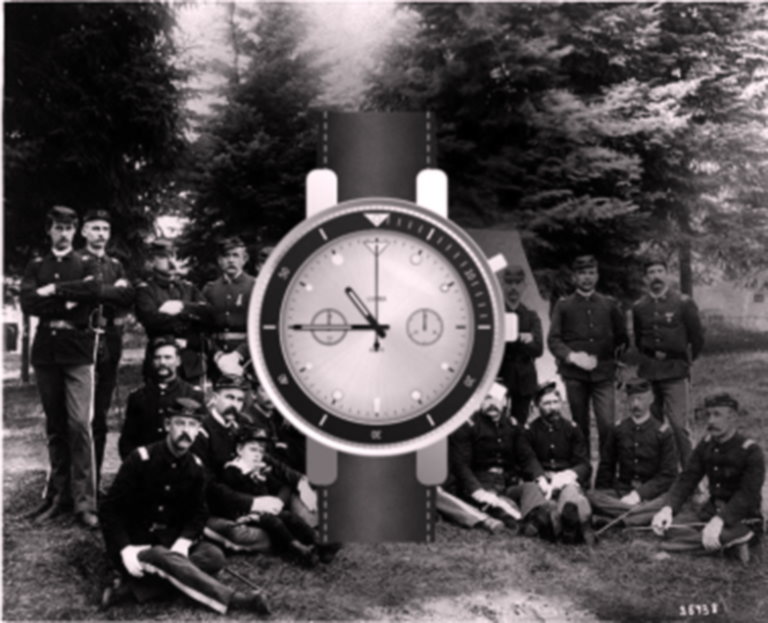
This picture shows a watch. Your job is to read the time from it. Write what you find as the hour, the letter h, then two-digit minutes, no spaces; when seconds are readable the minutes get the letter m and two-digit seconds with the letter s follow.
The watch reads 10h45
